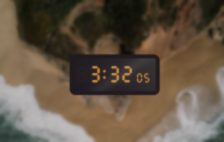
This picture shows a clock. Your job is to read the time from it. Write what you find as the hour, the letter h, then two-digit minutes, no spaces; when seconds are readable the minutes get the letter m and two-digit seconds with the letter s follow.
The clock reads 3h32m05s
